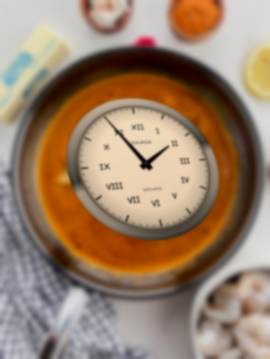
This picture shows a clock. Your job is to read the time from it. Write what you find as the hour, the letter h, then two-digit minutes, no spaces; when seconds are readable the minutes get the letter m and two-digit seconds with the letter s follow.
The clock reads 1h55
